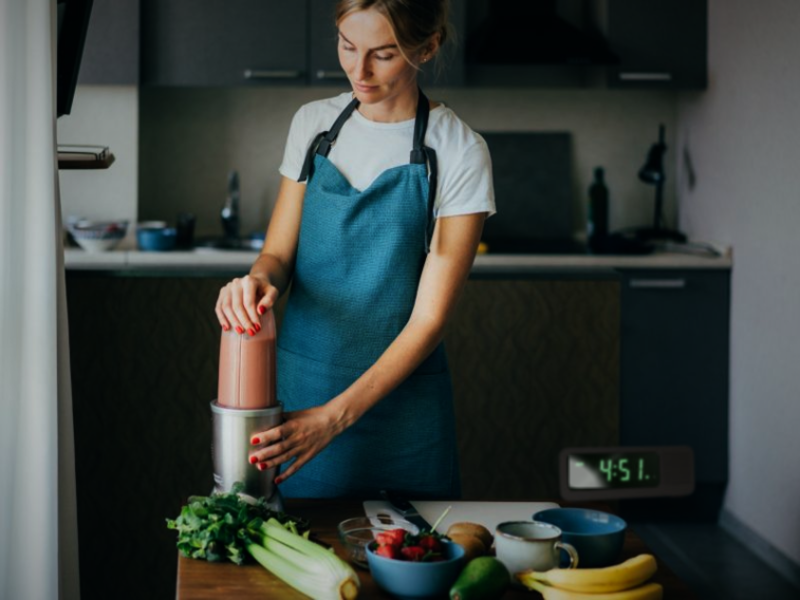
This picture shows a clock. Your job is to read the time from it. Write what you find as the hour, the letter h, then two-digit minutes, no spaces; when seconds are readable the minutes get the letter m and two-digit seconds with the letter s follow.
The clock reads 4h51
